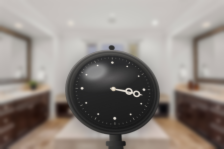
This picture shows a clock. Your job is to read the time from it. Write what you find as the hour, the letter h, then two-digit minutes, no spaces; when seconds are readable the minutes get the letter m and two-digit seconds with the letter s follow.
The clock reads 3h17
